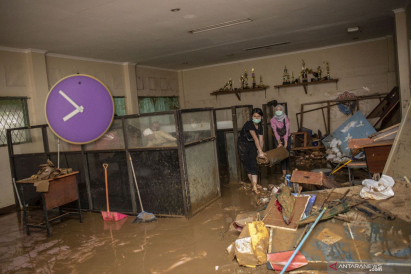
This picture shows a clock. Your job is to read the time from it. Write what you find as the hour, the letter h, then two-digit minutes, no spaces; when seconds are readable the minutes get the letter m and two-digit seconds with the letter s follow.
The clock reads 7h52
